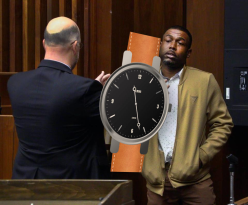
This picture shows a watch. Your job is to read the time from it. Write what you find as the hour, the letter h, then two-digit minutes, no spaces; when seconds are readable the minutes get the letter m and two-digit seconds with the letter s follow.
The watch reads 11h27
